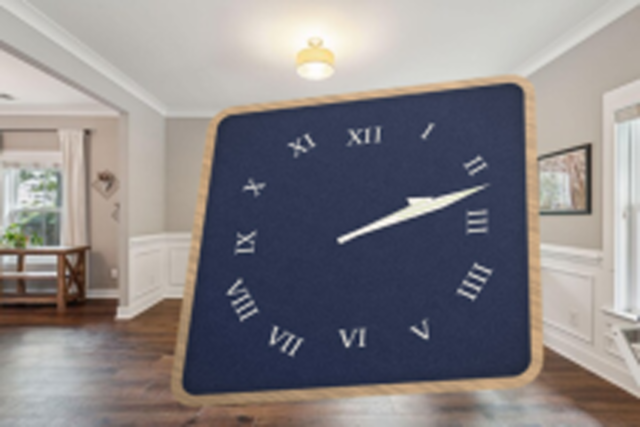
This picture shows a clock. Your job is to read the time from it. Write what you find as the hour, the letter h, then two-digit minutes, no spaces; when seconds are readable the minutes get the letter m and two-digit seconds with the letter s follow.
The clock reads 2h12
